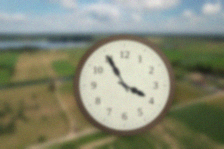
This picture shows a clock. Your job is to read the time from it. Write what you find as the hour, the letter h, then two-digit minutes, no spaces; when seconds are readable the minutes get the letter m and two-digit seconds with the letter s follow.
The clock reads 3h55
